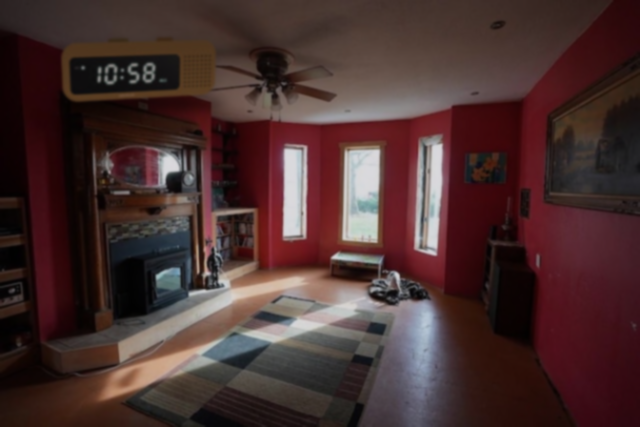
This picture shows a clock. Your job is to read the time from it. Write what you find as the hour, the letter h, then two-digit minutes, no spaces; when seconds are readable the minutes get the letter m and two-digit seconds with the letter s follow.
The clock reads 10h58
